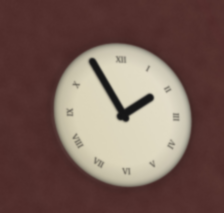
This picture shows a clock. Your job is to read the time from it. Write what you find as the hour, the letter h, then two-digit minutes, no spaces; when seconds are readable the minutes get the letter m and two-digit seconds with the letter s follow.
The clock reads 1h55
